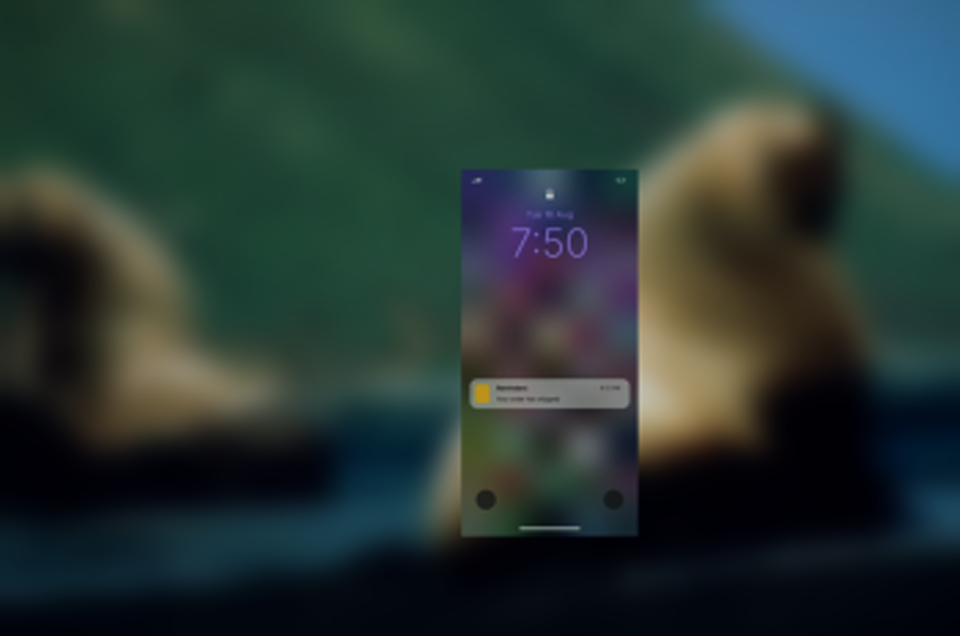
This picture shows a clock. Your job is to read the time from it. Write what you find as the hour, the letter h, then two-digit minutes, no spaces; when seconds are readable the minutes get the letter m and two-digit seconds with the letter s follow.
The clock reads 7h50
